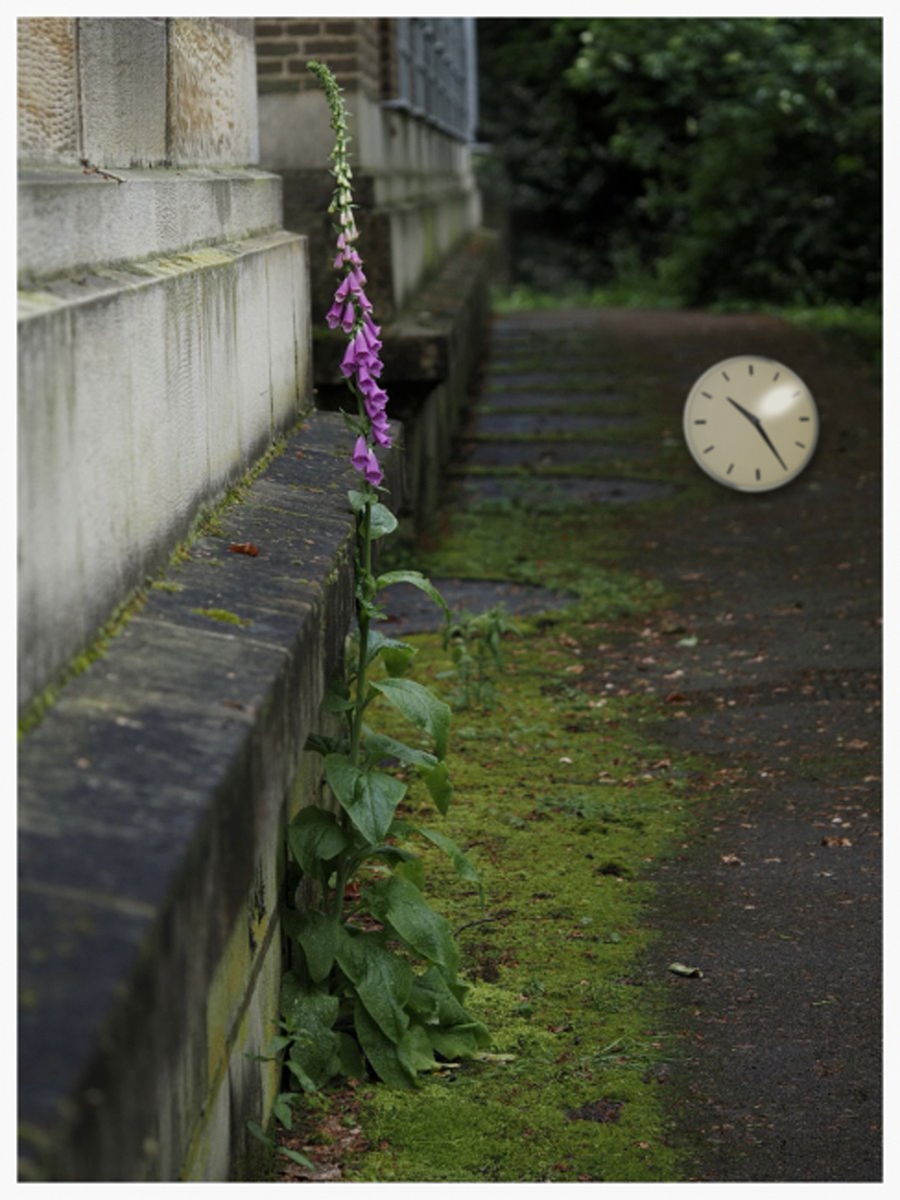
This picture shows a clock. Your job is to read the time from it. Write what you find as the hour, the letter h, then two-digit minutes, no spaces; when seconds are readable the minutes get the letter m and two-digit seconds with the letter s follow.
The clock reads 10h25
